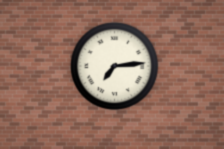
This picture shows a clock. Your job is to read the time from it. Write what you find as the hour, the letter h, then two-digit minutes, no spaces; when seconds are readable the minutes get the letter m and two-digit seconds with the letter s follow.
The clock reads 7h14
